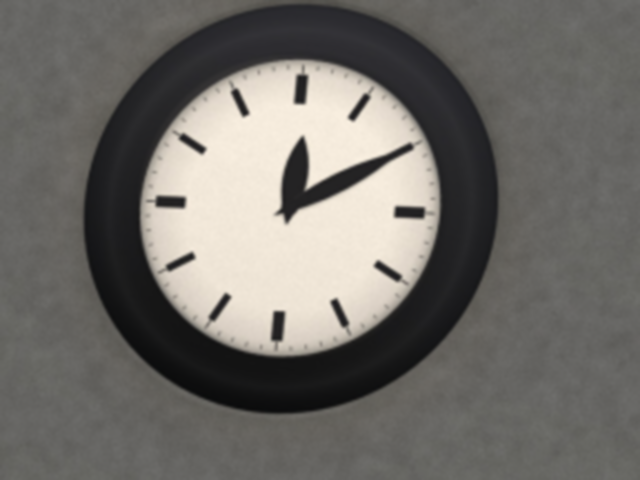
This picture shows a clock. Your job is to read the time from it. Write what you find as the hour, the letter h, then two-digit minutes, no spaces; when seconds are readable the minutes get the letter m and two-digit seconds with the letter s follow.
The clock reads 12h10
